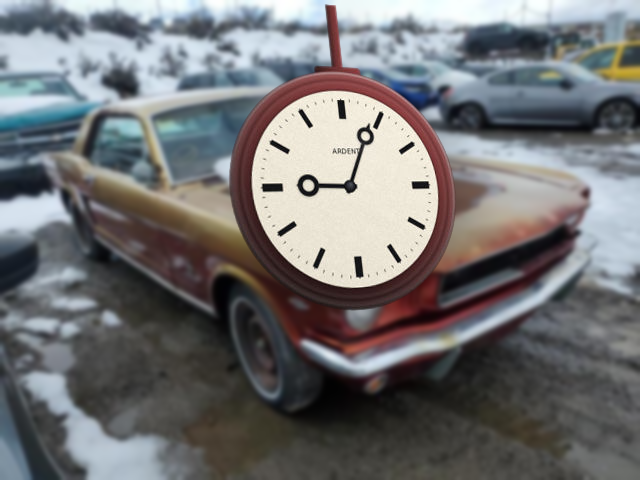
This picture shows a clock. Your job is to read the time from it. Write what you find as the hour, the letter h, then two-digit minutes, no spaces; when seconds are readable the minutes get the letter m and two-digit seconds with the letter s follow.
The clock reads 9h04
